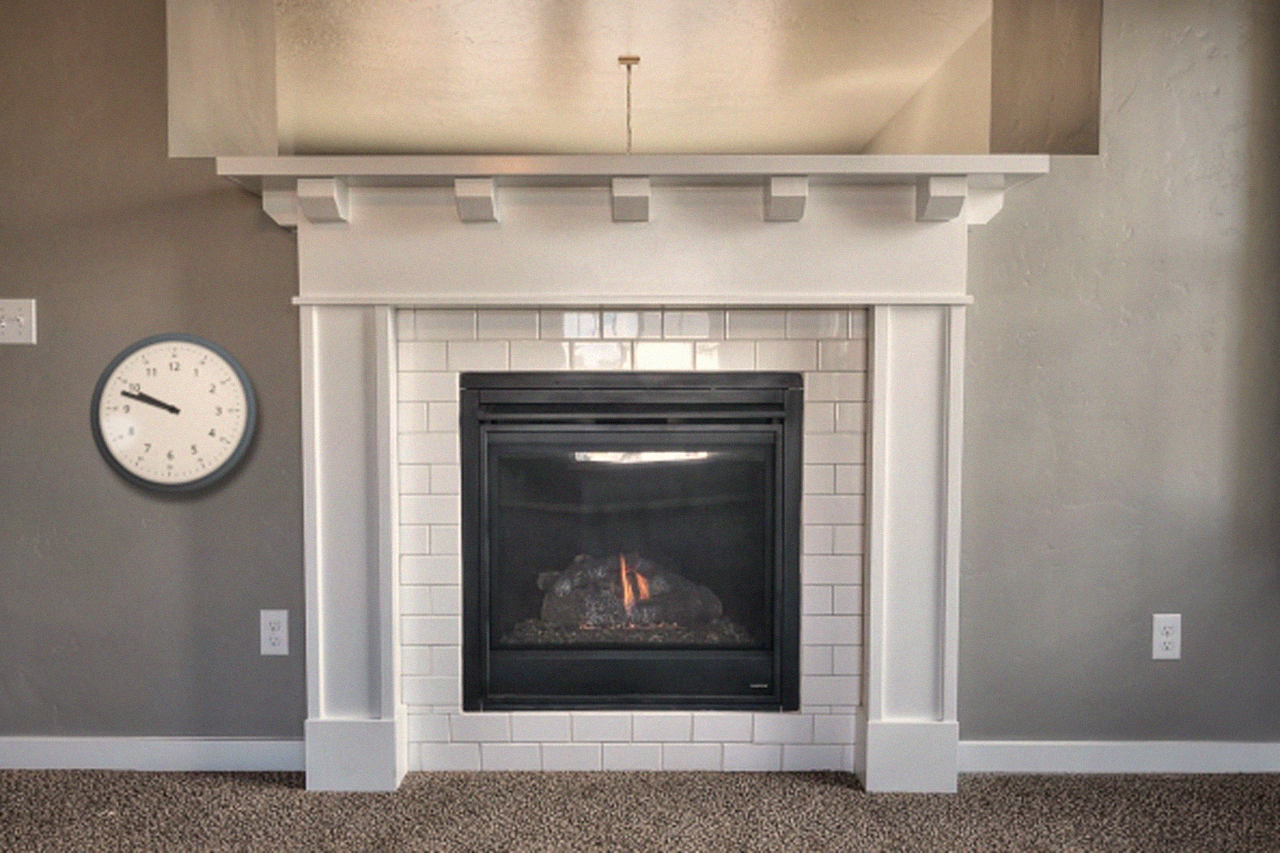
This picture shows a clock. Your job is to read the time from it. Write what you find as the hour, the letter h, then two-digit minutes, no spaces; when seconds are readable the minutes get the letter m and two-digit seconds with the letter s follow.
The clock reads 9h48
